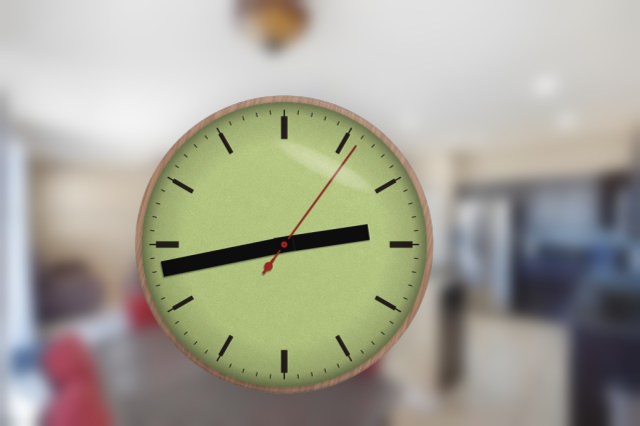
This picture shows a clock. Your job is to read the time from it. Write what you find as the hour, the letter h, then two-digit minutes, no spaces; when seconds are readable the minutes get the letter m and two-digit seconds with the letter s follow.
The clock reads 2h43m06s
